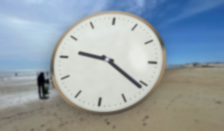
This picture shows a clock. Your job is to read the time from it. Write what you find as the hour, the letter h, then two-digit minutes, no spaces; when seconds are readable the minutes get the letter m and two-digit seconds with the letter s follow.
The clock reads 9h21
